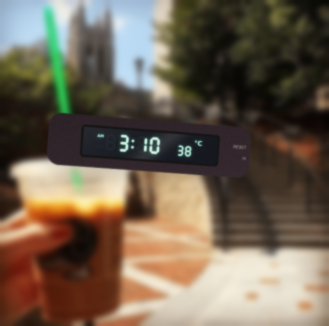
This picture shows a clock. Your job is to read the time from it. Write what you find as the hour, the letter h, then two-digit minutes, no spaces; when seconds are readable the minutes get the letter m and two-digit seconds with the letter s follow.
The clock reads 3h10
